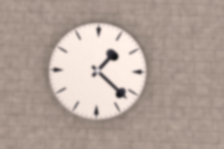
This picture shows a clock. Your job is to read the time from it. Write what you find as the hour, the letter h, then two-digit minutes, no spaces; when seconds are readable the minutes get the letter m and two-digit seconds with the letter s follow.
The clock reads 1h22
